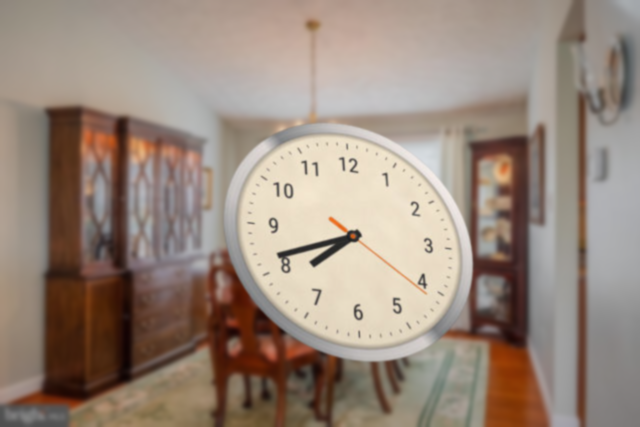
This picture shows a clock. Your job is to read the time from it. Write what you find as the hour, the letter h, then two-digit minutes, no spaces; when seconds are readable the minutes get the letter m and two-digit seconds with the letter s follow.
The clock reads 7h41m21s
